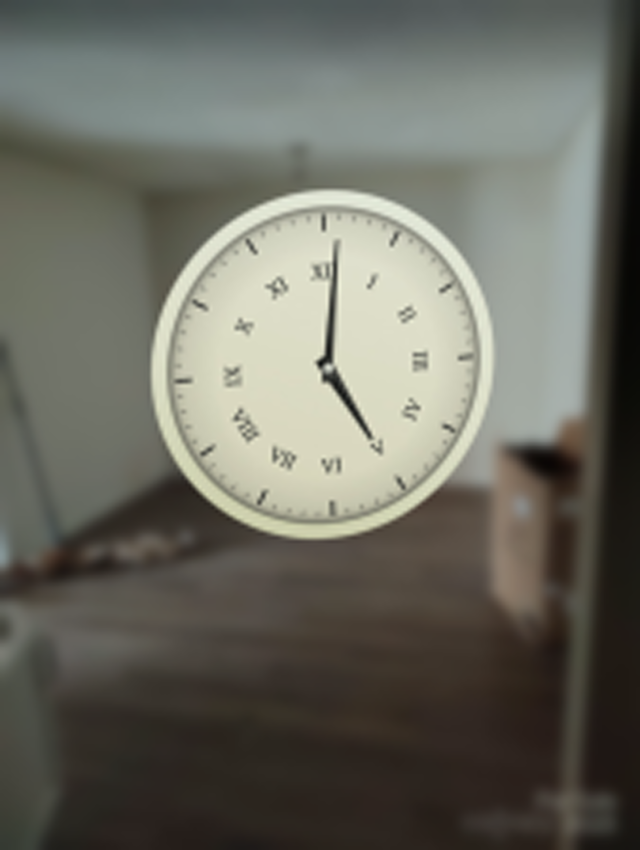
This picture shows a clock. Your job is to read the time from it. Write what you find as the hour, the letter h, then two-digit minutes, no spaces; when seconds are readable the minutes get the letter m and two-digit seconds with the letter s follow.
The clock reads 5h01
